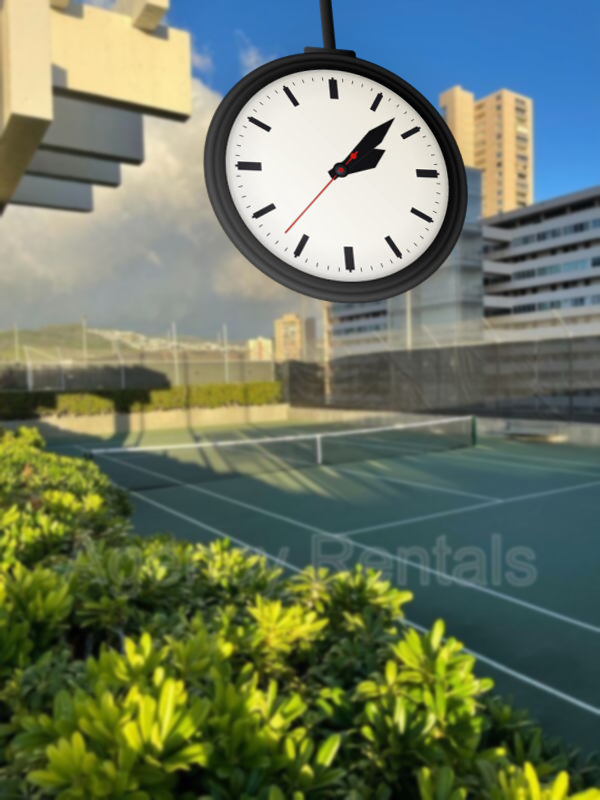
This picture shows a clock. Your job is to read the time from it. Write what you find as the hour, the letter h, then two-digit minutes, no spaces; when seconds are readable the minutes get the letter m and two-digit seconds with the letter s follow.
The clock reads 2h07m37s
